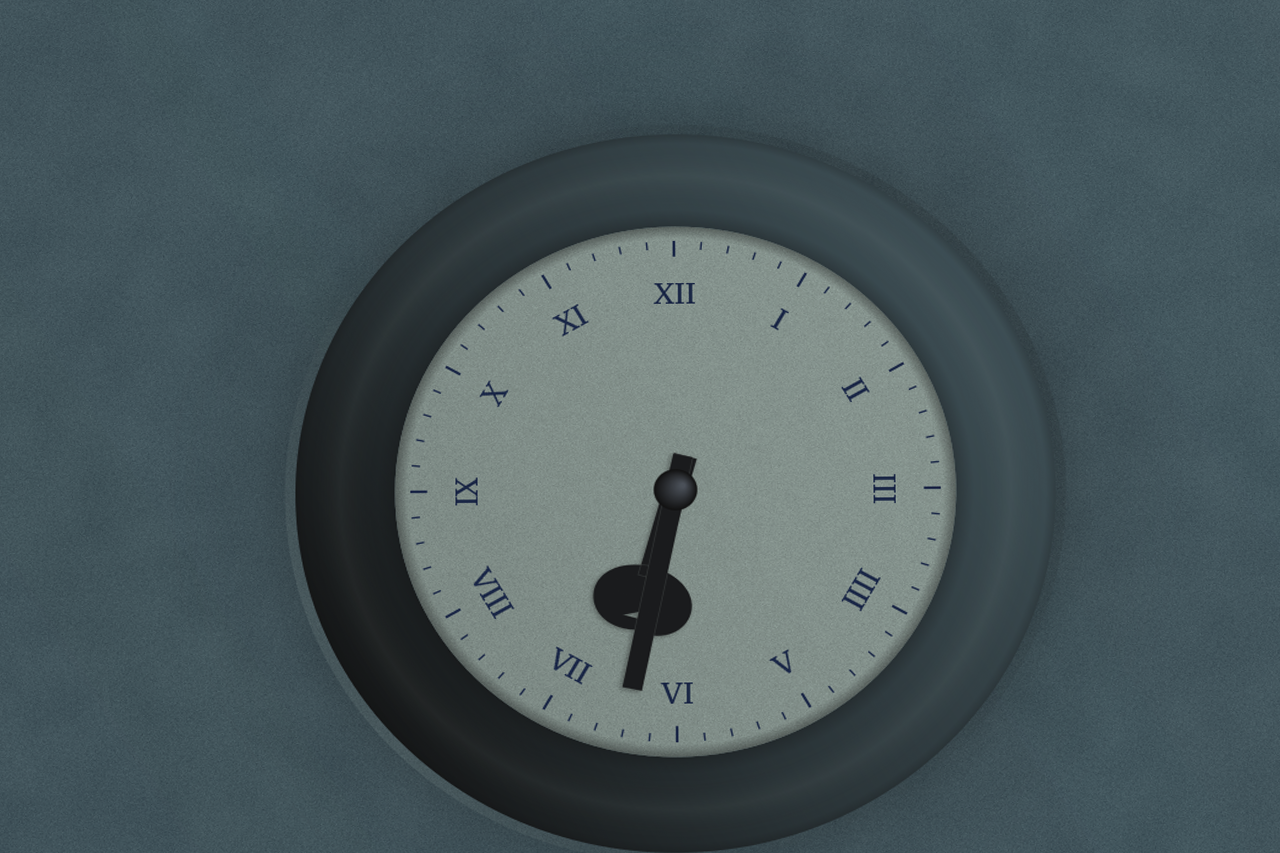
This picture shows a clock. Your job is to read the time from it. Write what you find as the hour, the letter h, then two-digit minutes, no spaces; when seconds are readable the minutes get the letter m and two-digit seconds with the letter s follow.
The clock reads 6h32
